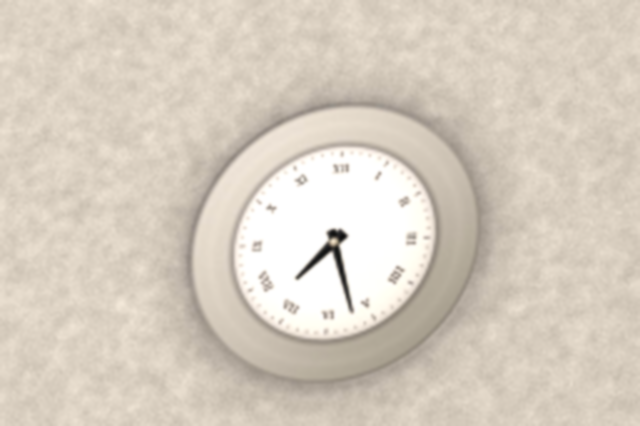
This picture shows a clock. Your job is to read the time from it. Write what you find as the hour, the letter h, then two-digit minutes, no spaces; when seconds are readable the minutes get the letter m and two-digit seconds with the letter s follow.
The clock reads 7h27
